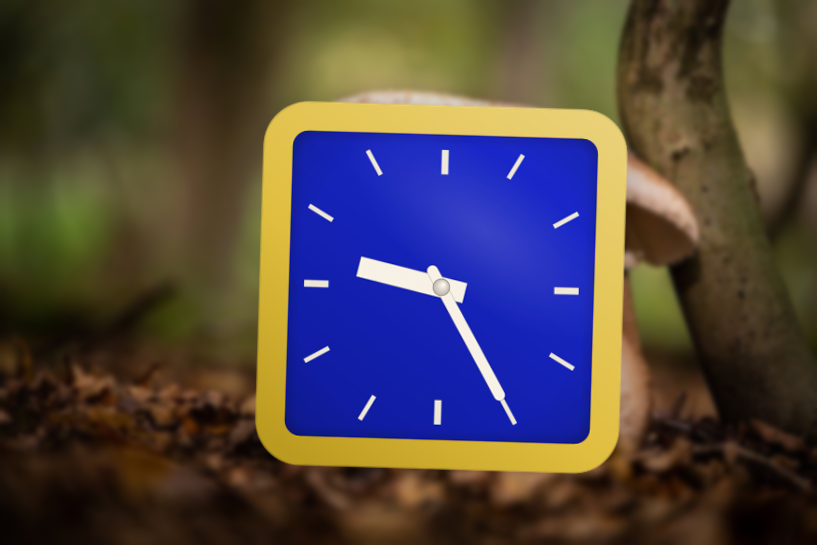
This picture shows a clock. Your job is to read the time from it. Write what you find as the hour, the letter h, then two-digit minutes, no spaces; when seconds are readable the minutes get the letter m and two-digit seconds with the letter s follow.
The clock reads 9h25
